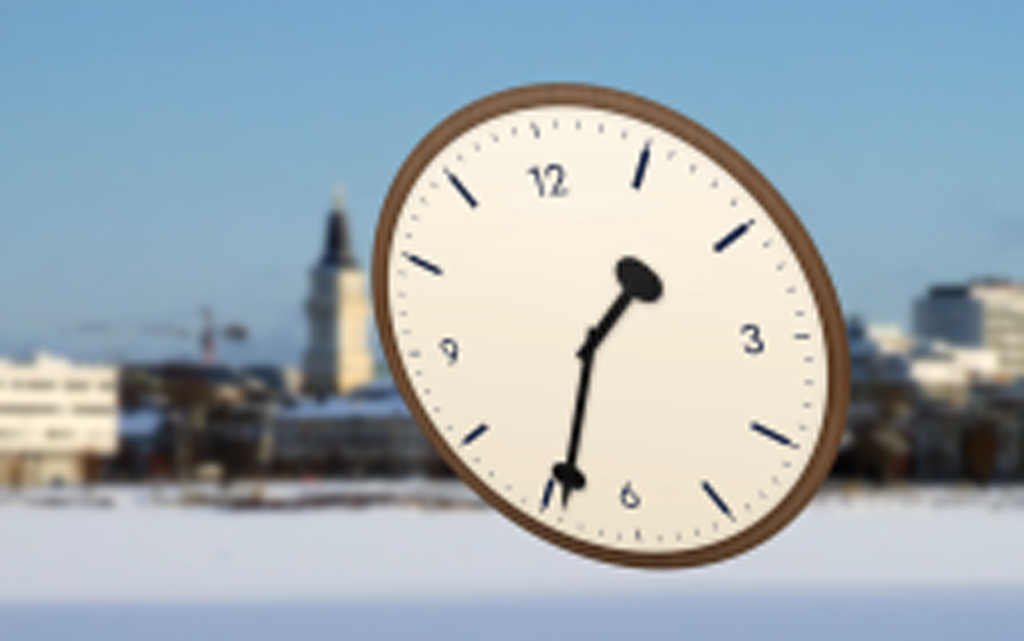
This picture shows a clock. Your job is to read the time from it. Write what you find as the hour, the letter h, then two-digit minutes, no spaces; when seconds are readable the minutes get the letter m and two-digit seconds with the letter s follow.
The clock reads 1h34
